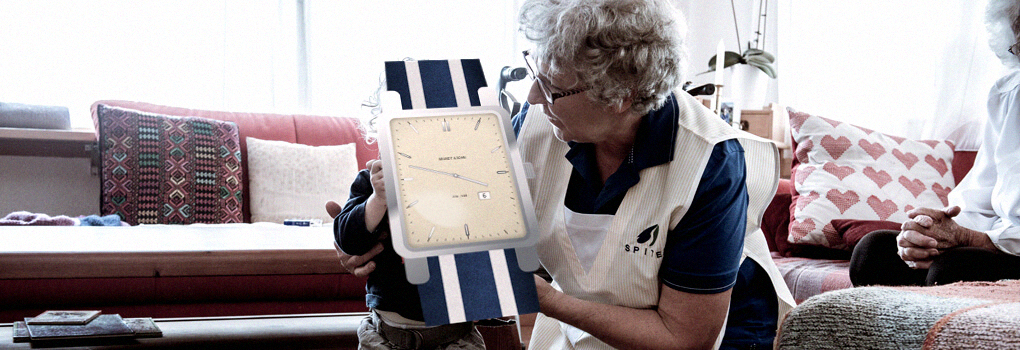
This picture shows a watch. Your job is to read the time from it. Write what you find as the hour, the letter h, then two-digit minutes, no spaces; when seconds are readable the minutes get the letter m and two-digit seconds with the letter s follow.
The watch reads 3h48
